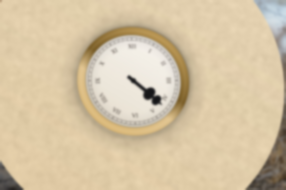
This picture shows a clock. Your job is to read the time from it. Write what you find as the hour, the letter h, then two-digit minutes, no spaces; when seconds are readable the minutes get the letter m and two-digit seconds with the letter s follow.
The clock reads 4h22
